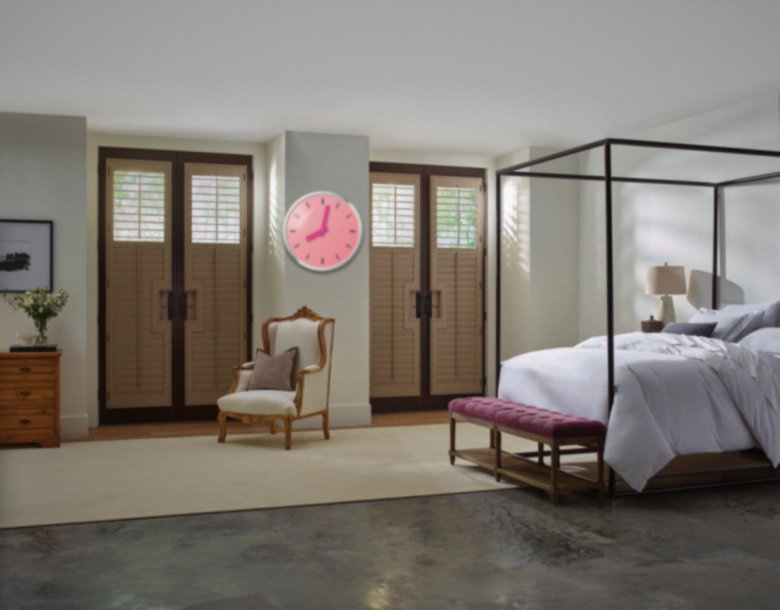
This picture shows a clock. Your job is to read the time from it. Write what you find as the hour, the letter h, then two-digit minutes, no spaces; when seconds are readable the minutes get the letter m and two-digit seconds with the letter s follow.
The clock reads 8h02
